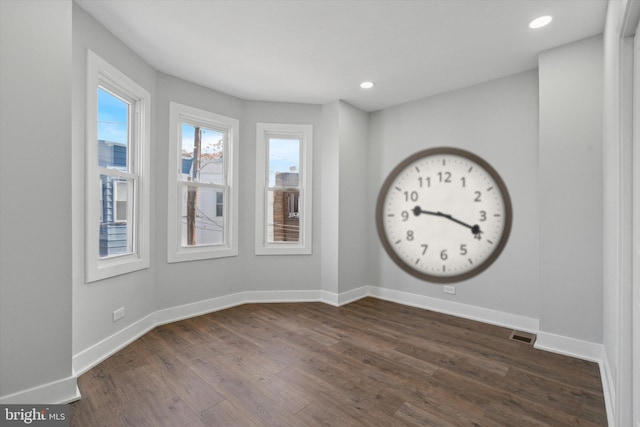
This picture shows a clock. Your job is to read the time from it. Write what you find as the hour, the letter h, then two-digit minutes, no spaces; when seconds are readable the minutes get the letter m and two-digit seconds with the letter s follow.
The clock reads 9h19
